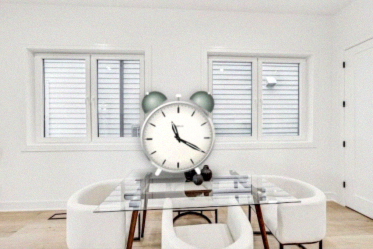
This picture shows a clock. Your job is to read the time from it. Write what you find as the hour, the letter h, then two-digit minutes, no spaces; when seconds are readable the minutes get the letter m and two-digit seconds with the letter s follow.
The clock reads 11h20
